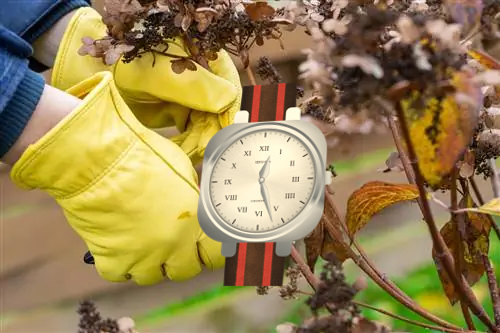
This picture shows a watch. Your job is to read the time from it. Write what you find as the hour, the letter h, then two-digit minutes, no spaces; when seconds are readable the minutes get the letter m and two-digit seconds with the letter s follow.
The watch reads 12h27
